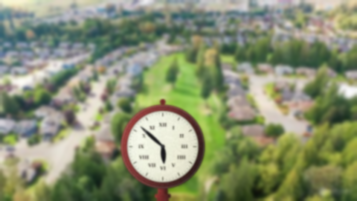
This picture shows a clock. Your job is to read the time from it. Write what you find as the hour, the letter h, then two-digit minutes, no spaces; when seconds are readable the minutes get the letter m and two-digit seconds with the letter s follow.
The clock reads 5h52
